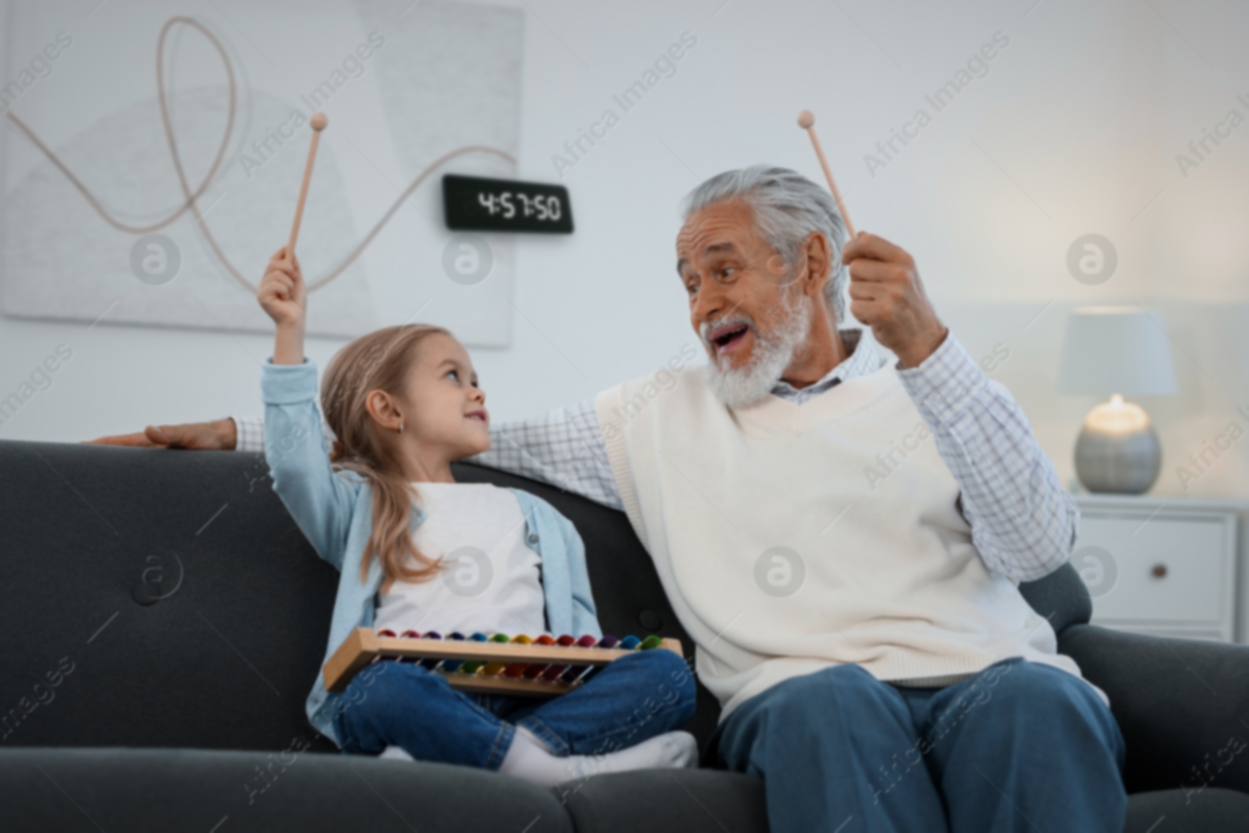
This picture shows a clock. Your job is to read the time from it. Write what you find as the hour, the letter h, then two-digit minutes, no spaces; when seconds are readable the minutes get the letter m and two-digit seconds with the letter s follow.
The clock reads 4h57m50s
